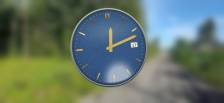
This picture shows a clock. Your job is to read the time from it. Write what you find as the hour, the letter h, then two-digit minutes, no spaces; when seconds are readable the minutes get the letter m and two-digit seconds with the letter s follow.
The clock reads 12h12
